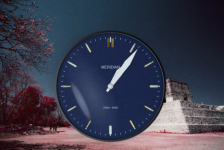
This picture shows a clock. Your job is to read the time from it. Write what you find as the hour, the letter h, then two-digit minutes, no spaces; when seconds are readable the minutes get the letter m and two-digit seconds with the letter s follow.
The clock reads 1h06
